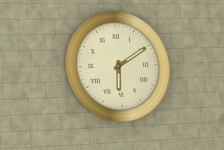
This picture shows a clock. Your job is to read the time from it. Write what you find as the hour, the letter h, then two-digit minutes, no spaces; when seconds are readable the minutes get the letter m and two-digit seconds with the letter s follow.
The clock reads 6h10
